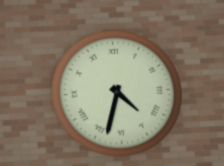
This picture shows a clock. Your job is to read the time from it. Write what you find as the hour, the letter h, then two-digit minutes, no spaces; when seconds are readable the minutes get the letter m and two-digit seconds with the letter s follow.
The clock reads 4h33
